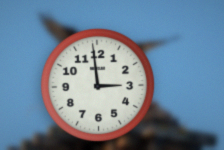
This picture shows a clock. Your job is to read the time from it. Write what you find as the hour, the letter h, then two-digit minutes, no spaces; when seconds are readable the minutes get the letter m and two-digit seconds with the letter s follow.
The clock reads 2h59
